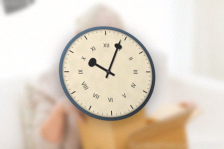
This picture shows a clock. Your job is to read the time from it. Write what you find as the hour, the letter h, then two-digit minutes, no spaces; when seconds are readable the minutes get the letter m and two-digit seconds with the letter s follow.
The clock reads 10h04
